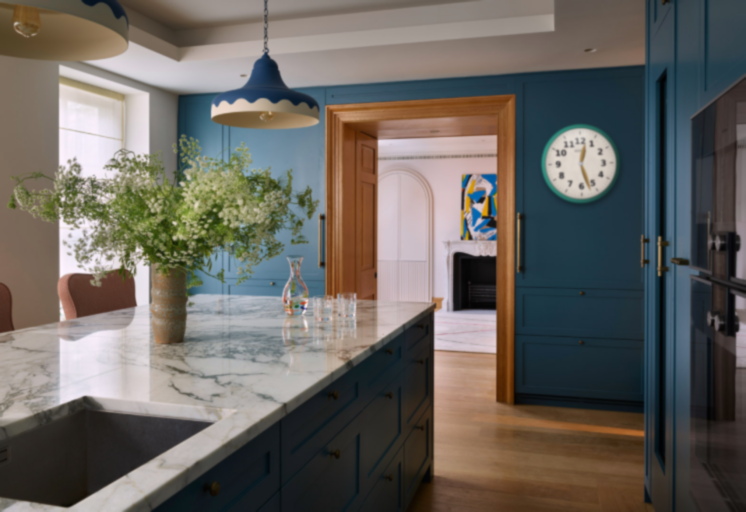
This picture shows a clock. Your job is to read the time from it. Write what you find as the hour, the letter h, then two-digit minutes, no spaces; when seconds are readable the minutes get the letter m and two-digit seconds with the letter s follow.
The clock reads 12h27
